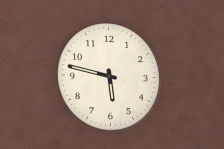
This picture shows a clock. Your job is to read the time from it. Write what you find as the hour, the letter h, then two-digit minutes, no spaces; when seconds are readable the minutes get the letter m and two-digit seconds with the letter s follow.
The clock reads 5h47
